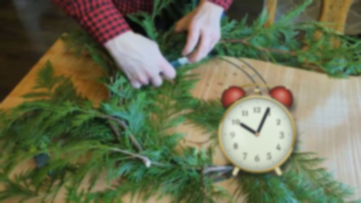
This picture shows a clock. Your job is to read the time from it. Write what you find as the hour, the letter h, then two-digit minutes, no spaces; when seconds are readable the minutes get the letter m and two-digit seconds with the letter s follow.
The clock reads 10h04
